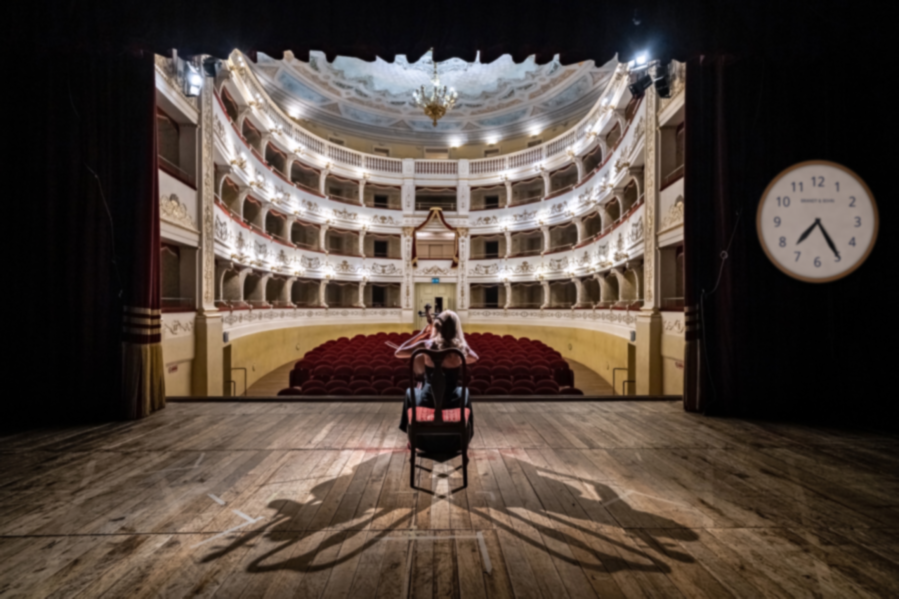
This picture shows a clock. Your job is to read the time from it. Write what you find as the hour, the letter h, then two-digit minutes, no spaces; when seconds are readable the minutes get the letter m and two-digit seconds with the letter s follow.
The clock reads 7h25
